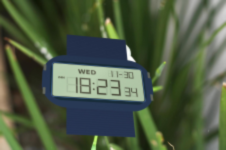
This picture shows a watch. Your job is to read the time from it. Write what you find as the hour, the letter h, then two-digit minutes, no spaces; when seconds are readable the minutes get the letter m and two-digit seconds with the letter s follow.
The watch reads 18h23m34s
